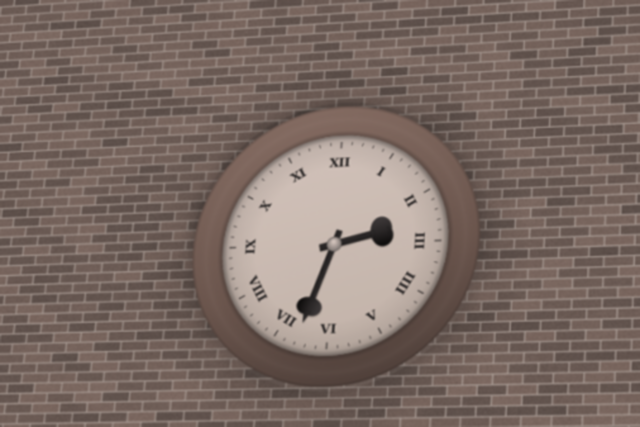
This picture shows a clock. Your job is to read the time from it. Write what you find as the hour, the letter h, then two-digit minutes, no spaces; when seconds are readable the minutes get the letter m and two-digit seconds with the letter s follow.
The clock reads 2h33
